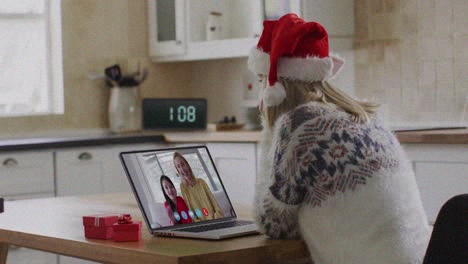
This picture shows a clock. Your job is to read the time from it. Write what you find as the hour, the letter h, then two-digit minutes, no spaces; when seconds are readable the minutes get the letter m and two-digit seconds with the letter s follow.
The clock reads 1h08
